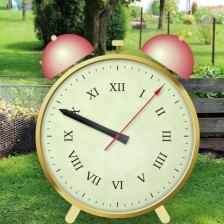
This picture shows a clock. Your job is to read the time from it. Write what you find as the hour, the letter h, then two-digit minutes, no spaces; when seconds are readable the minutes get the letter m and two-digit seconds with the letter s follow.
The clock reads 9h49m07s
